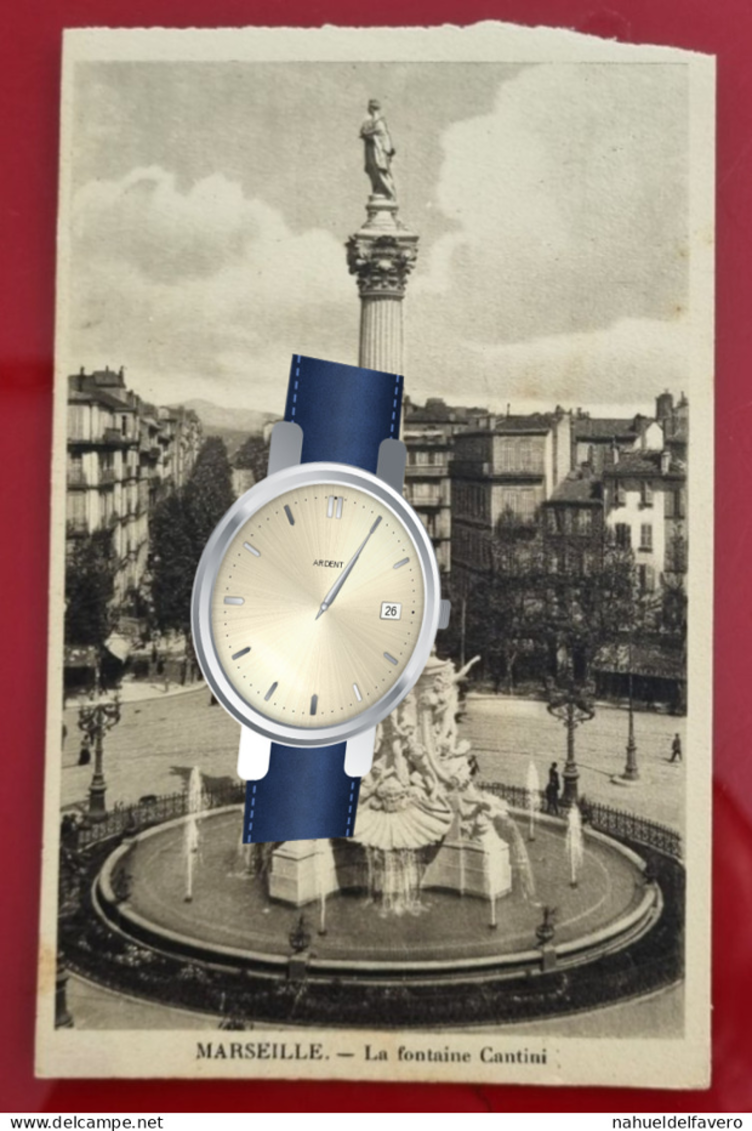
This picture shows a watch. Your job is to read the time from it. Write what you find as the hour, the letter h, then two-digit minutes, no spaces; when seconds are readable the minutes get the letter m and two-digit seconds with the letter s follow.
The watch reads 1h05
